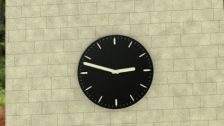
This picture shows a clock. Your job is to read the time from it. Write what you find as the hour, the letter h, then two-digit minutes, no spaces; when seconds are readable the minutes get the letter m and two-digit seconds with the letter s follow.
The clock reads 2h48
